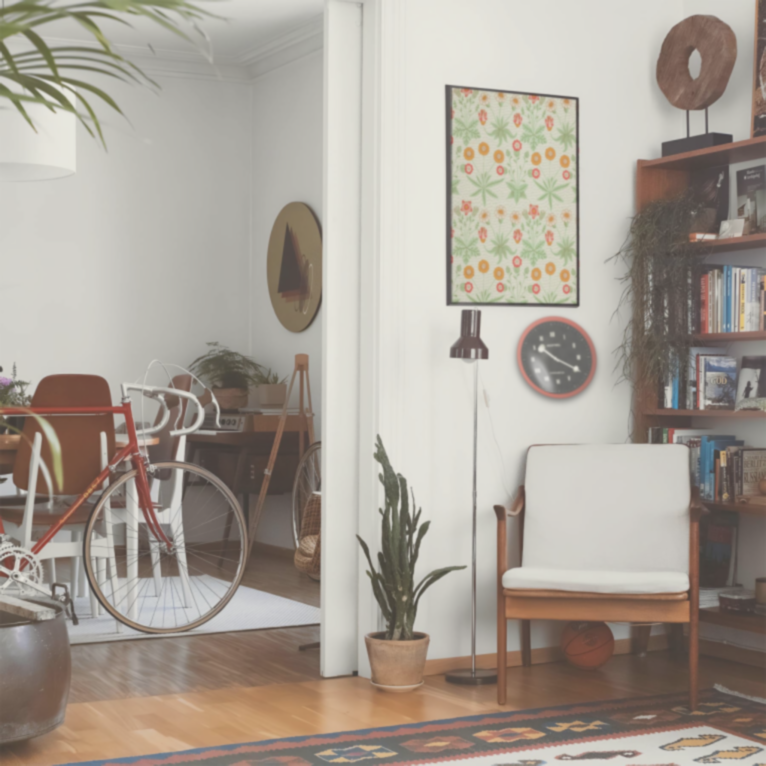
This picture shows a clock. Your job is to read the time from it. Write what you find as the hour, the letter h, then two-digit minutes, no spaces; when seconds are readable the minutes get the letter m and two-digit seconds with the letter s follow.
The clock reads 10h20
